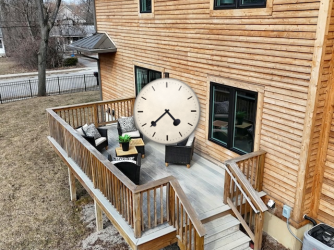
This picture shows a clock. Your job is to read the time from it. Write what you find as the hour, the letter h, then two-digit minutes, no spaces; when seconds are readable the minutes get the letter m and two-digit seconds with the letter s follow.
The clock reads 4h38
